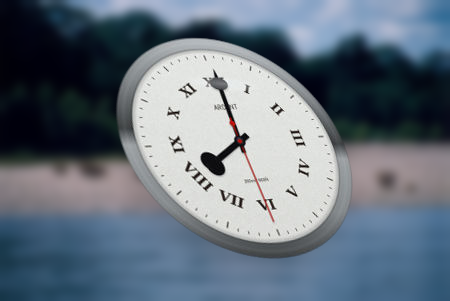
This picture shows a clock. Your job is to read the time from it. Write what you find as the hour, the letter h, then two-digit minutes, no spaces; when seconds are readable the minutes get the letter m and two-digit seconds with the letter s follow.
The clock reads 8h00m30s
